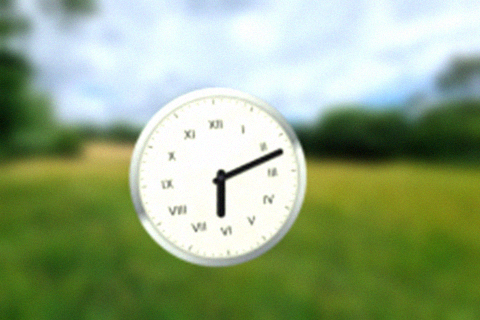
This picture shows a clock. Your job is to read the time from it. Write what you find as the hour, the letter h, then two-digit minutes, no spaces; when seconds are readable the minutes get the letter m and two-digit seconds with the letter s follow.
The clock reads 6h12
